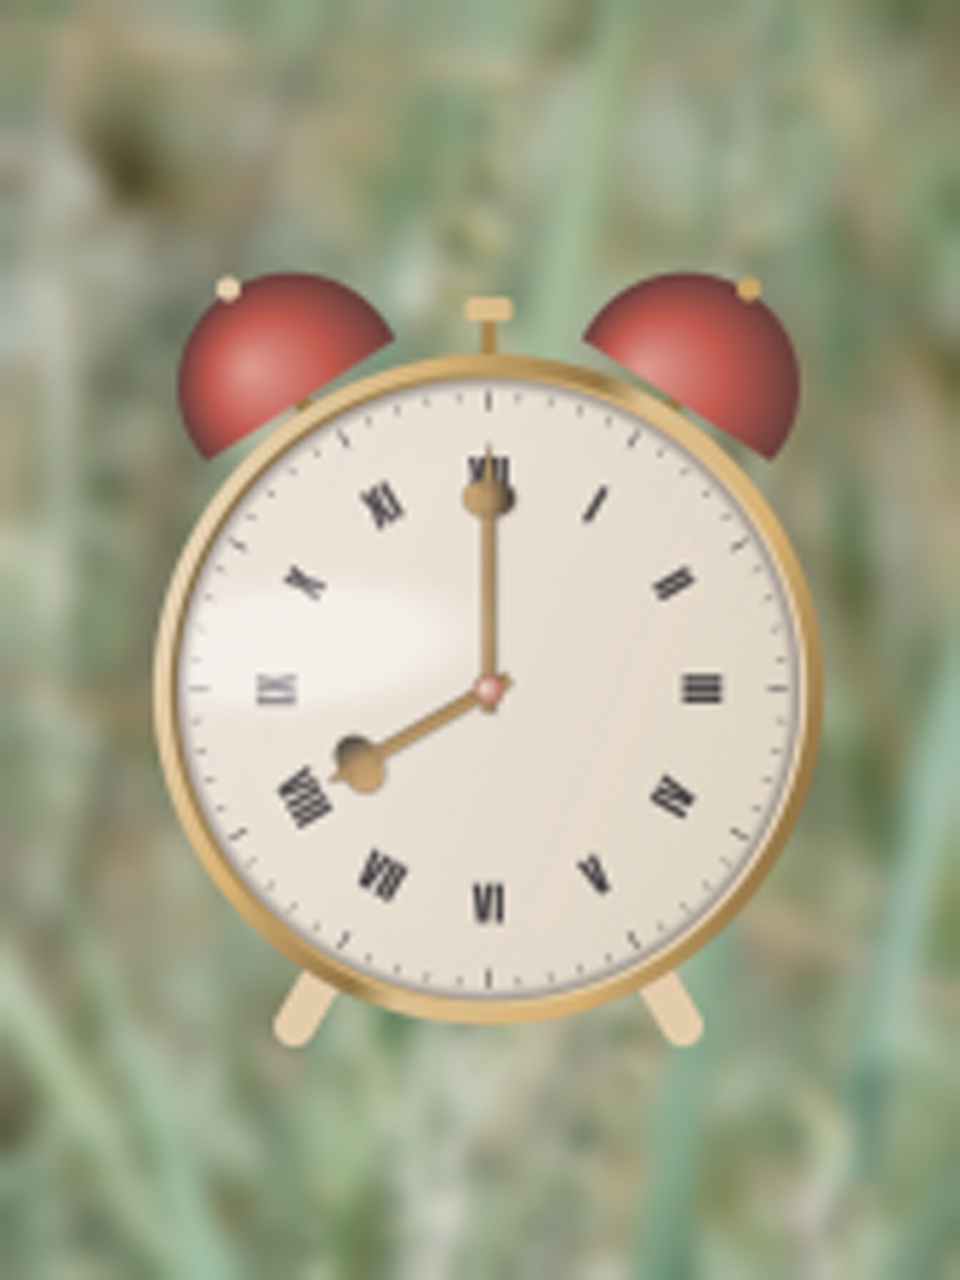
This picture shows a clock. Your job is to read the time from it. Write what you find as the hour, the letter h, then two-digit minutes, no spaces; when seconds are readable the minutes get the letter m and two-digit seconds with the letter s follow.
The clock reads 8h00
